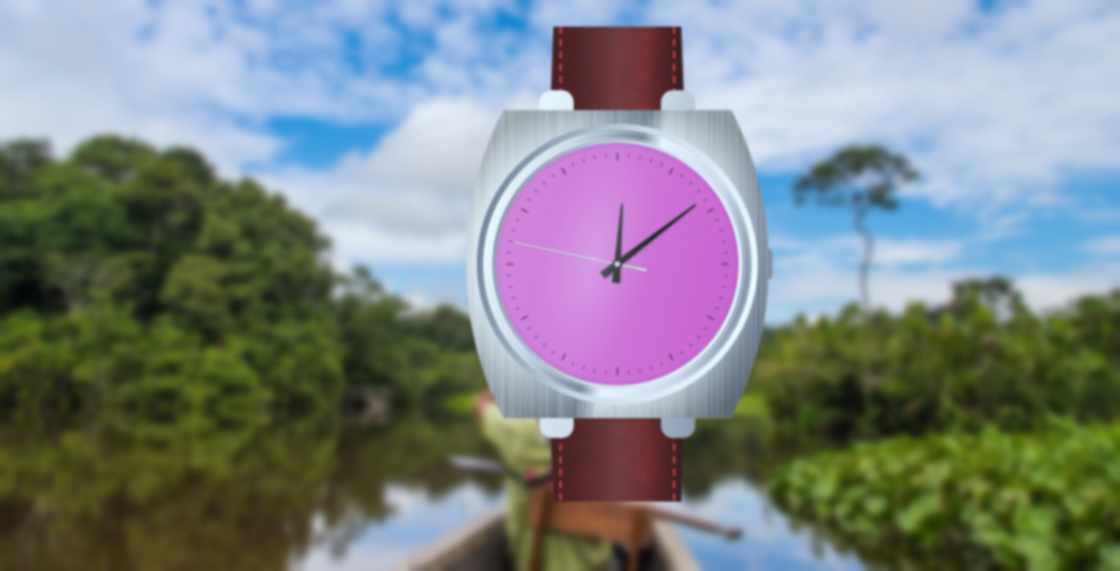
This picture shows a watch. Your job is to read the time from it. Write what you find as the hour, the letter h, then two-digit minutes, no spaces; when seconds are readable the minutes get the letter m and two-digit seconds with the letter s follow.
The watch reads 12h08m47s
